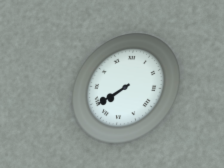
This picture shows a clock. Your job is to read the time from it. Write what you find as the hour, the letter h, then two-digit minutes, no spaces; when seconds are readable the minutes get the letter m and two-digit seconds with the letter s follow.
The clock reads 7h39
